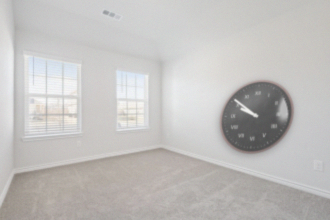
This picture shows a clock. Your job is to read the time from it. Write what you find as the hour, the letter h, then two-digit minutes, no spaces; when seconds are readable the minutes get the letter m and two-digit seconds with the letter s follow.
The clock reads 9h51
